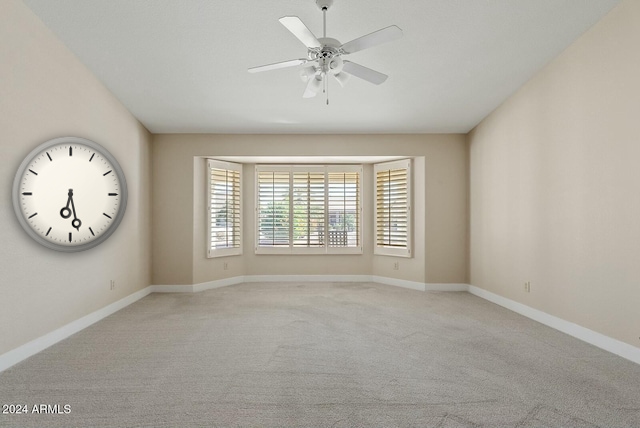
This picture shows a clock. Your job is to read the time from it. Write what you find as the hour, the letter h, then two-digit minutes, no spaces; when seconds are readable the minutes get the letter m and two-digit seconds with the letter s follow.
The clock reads 6h28
